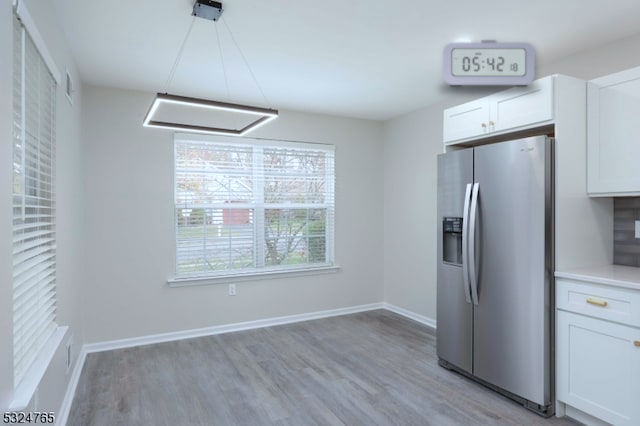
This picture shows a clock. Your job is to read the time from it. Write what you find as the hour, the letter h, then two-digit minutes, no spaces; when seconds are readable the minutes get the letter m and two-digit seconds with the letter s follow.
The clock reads 5h42
